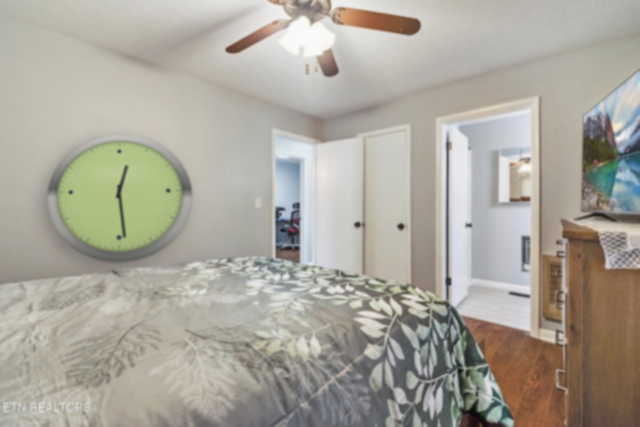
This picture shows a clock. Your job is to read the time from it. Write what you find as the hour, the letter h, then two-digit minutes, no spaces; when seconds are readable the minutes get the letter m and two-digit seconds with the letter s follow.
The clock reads 12h29
